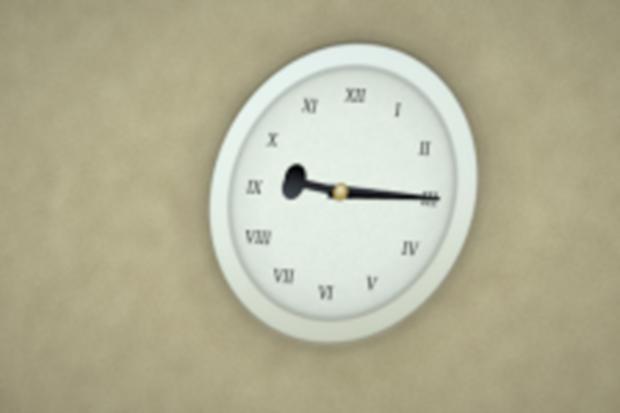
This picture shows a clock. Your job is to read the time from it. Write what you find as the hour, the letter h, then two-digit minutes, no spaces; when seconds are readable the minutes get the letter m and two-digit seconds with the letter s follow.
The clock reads 9h15
